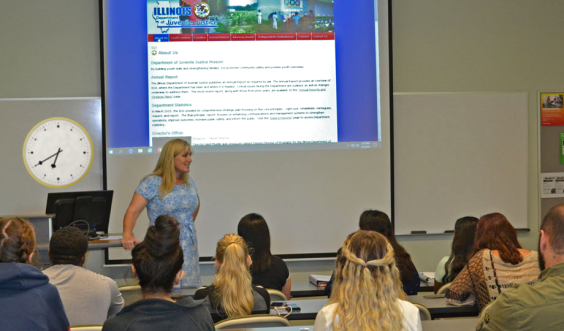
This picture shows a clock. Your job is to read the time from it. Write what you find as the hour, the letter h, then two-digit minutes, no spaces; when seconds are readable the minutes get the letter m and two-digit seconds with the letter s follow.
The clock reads 6h40
